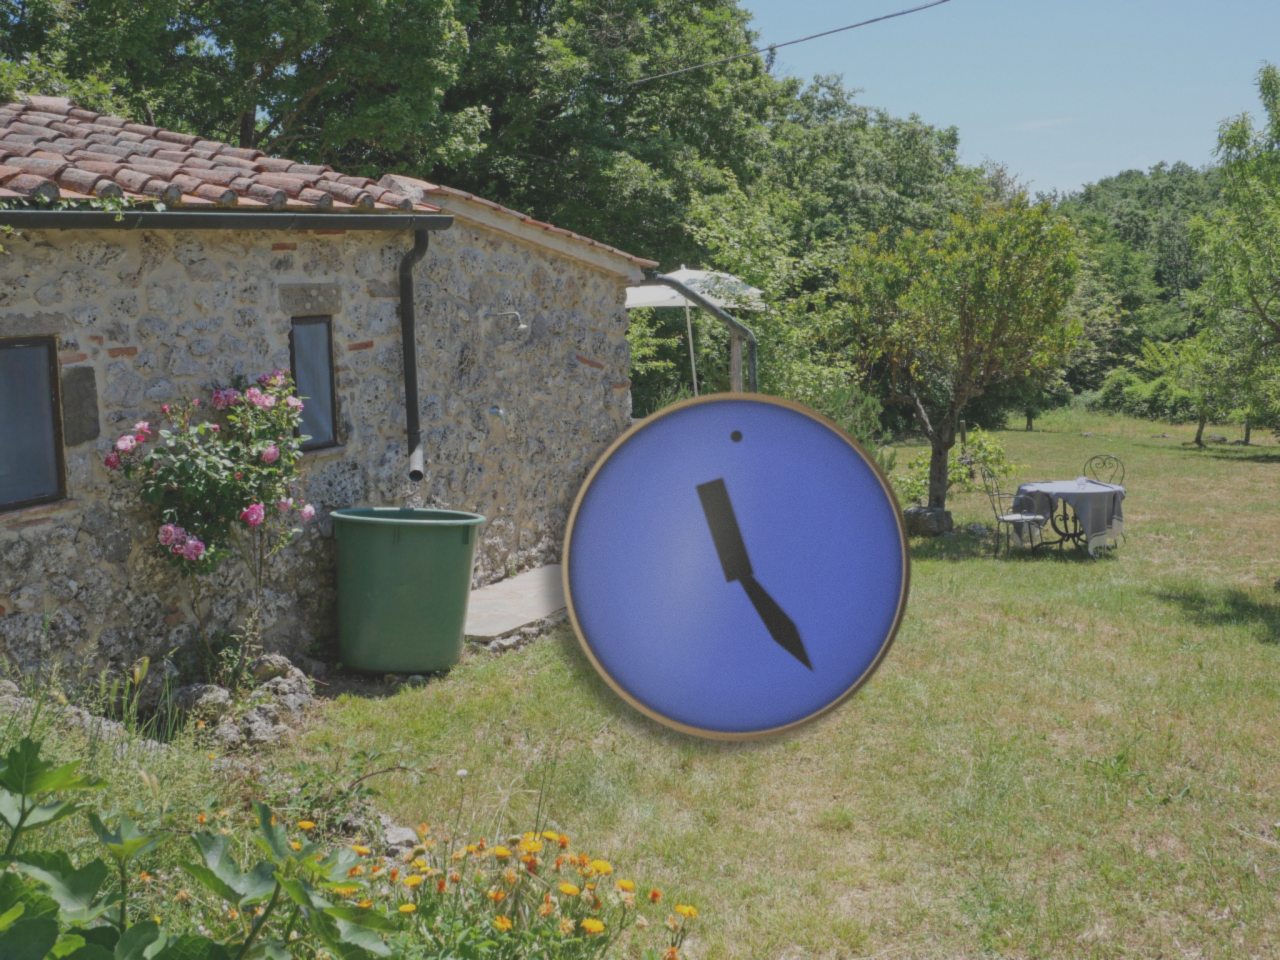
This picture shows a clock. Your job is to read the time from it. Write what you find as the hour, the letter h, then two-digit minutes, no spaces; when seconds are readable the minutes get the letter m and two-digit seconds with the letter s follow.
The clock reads 11h24
